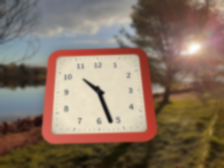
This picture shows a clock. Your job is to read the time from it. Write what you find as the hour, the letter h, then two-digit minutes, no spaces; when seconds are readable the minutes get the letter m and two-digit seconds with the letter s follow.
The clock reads 10h27
